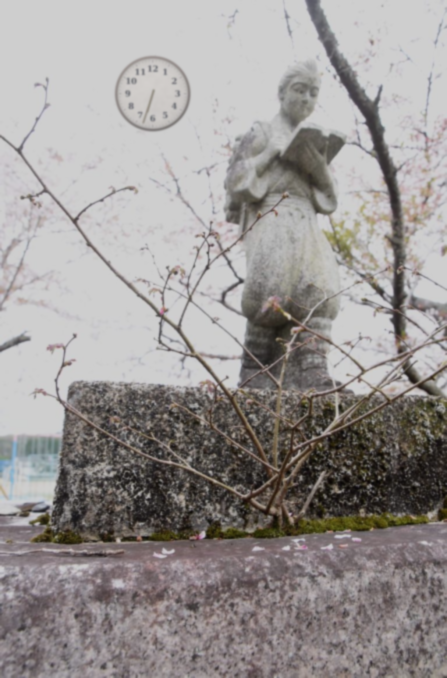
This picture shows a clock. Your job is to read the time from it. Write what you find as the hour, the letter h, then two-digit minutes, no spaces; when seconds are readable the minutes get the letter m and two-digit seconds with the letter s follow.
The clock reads 6h33
